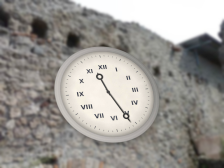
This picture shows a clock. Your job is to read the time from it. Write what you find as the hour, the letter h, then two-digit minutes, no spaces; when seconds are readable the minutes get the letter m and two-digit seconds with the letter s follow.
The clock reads 11h26
